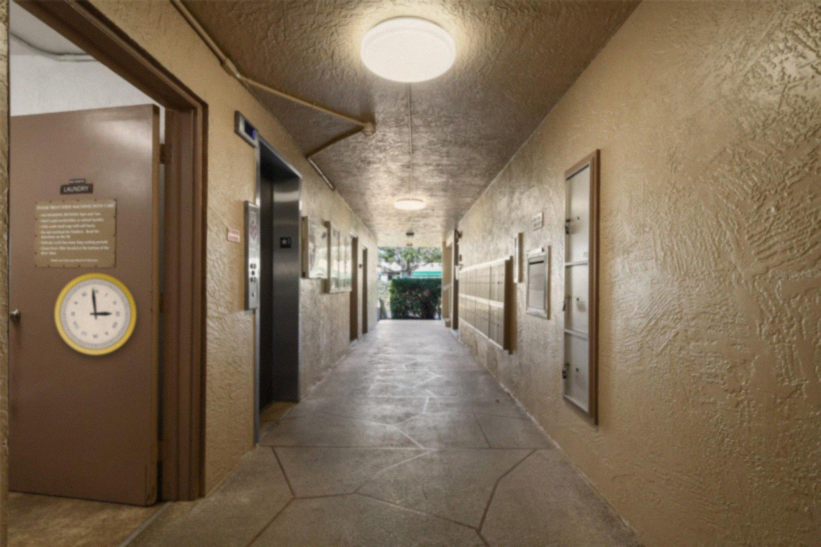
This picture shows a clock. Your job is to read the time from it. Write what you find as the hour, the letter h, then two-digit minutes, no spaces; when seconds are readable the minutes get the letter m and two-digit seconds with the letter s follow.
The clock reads 2h59
